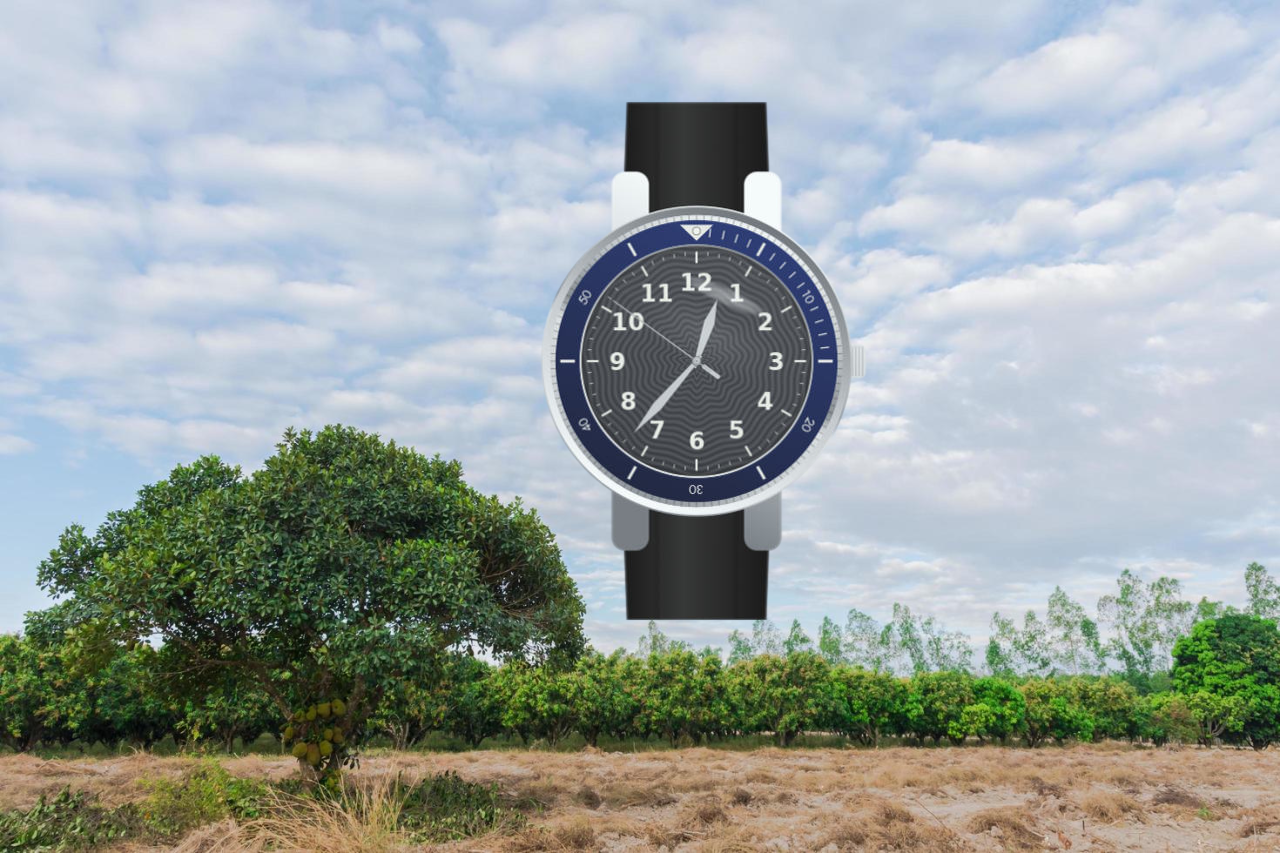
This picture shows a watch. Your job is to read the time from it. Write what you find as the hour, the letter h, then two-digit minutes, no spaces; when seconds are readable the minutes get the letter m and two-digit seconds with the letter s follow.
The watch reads 12h36m51s
